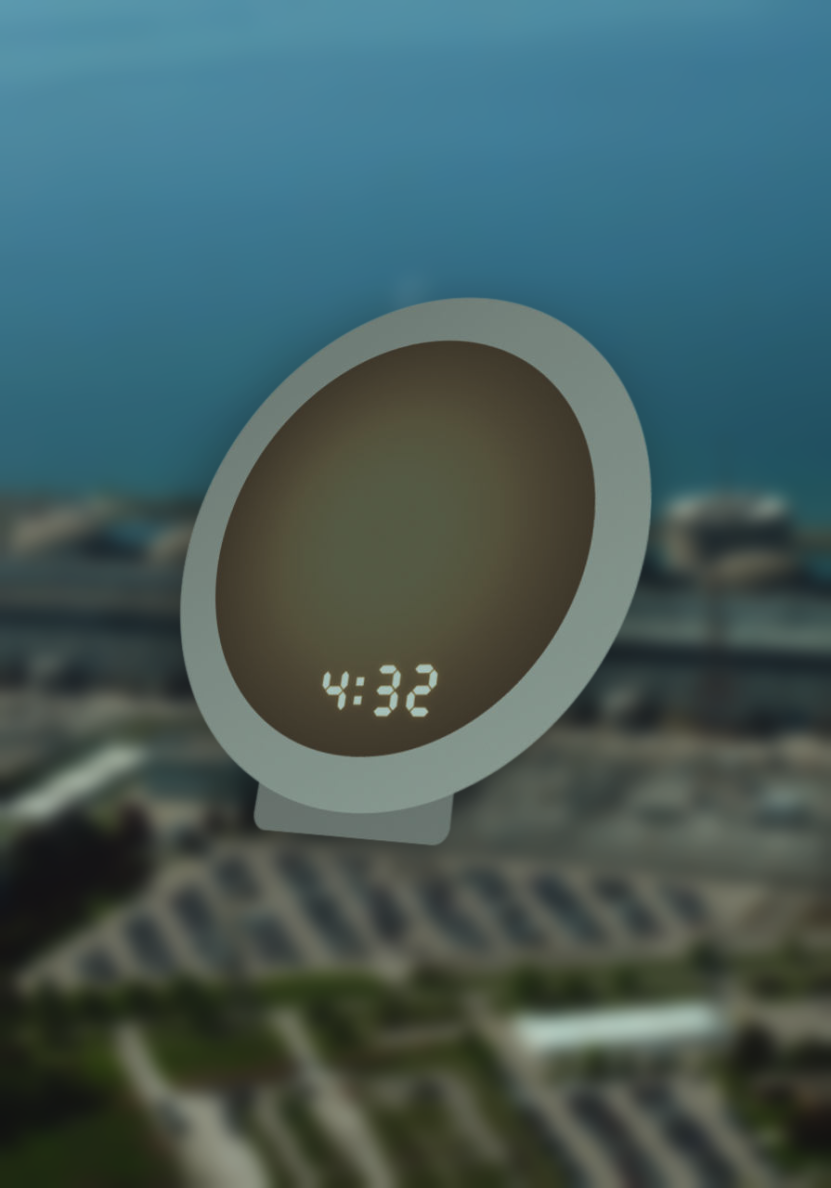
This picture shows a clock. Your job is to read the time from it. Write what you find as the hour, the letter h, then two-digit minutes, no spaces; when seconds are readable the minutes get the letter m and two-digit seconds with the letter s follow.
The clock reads 4h32
